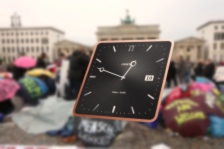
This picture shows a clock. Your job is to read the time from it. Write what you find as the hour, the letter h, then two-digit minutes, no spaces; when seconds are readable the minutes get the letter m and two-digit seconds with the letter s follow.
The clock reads 12h48
